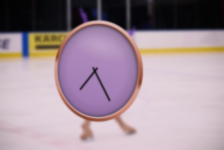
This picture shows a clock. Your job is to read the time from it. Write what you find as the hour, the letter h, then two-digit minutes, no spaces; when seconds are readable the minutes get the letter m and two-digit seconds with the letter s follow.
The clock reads 7h25
